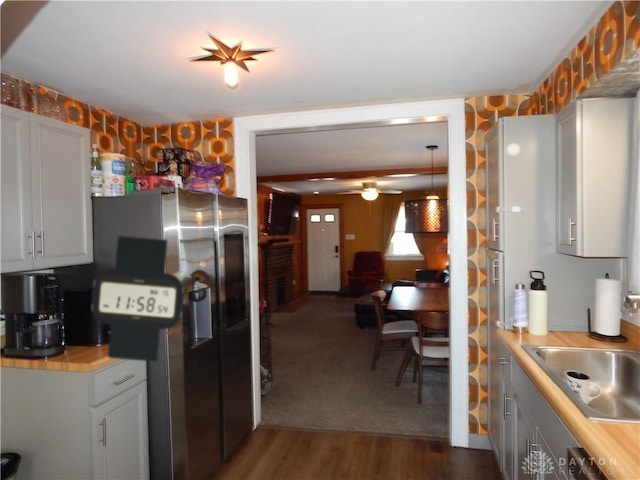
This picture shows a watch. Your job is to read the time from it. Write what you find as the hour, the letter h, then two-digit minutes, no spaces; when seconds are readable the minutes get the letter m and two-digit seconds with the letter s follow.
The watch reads 11h58
